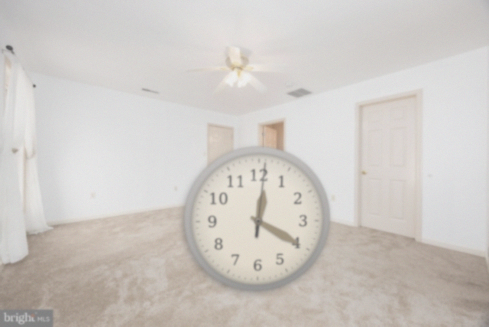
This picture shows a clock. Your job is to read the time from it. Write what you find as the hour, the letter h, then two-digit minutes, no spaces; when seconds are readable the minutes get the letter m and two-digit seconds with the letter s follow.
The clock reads 12h20m01s
